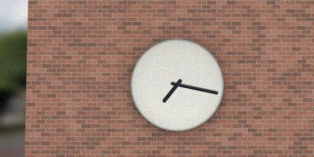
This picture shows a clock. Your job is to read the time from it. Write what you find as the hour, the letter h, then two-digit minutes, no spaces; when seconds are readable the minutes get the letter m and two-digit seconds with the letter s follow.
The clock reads 7h17
